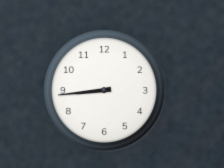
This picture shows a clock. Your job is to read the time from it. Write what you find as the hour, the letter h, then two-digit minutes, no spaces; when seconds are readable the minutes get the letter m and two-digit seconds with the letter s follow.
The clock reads 8h44
